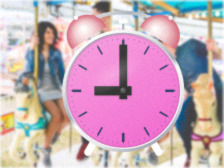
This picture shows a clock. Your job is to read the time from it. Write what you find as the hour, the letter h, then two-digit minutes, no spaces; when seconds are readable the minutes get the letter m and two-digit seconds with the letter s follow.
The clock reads 9h00
